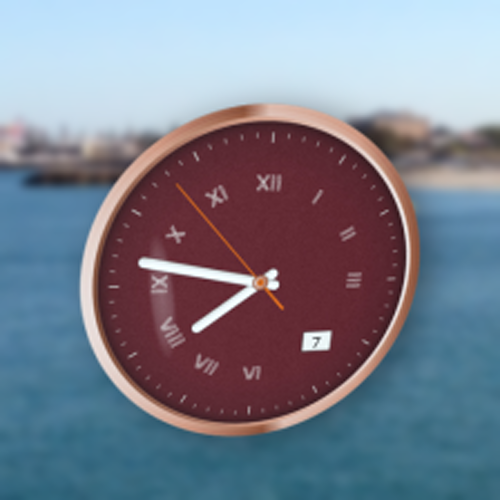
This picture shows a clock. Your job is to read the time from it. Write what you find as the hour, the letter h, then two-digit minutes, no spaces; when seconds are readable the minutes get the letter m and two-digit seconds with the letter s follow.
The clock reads 7h46m53s
